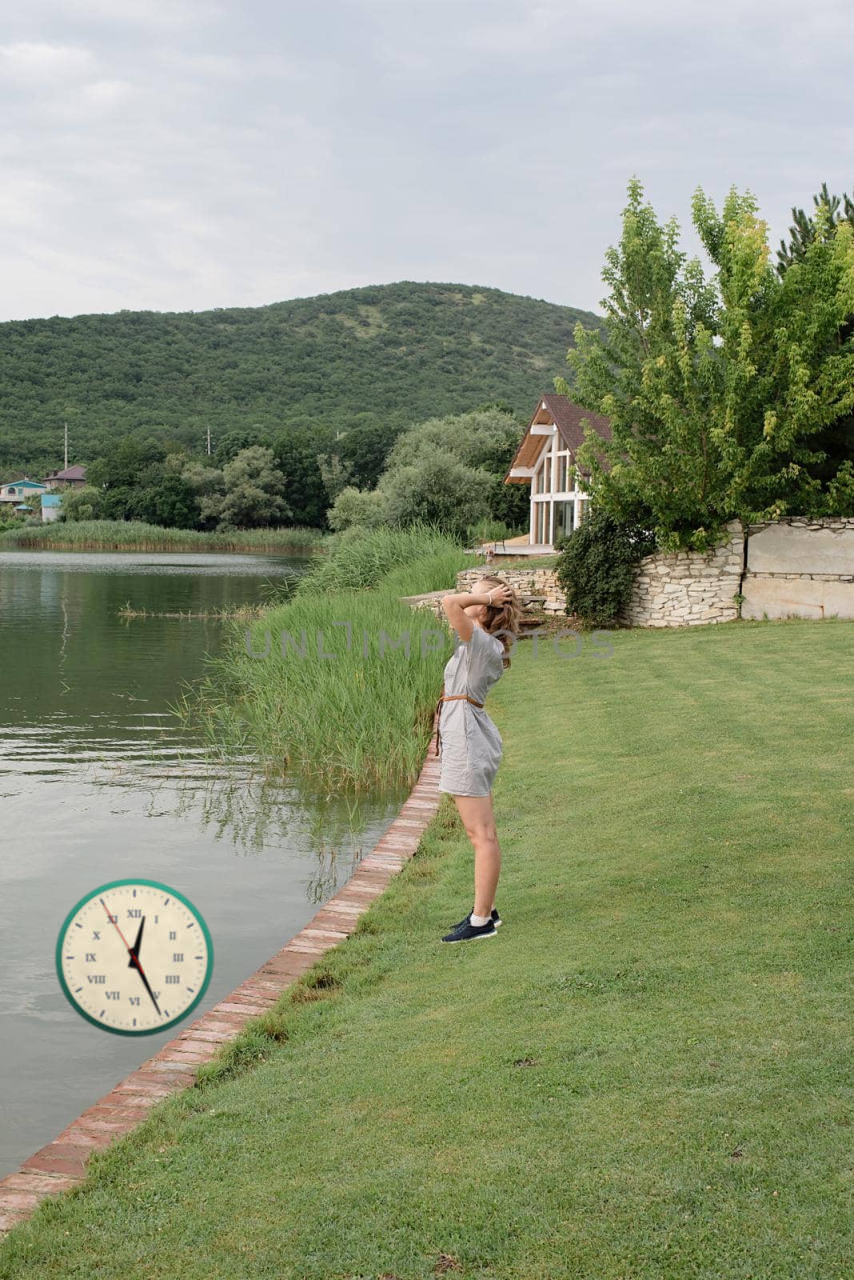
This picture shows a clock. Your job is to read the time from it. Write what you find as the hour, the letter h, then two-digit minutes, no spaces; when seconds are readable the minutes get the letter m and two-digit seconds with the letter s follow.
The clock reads 12h25m55s
